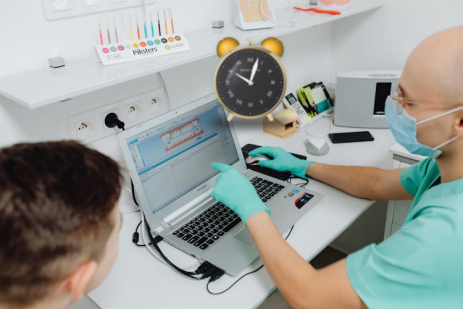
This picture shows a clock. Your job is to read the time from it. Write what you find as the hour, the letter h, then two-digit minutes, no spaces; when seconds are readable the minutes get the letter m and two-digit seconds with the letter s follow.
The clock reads 10h03
